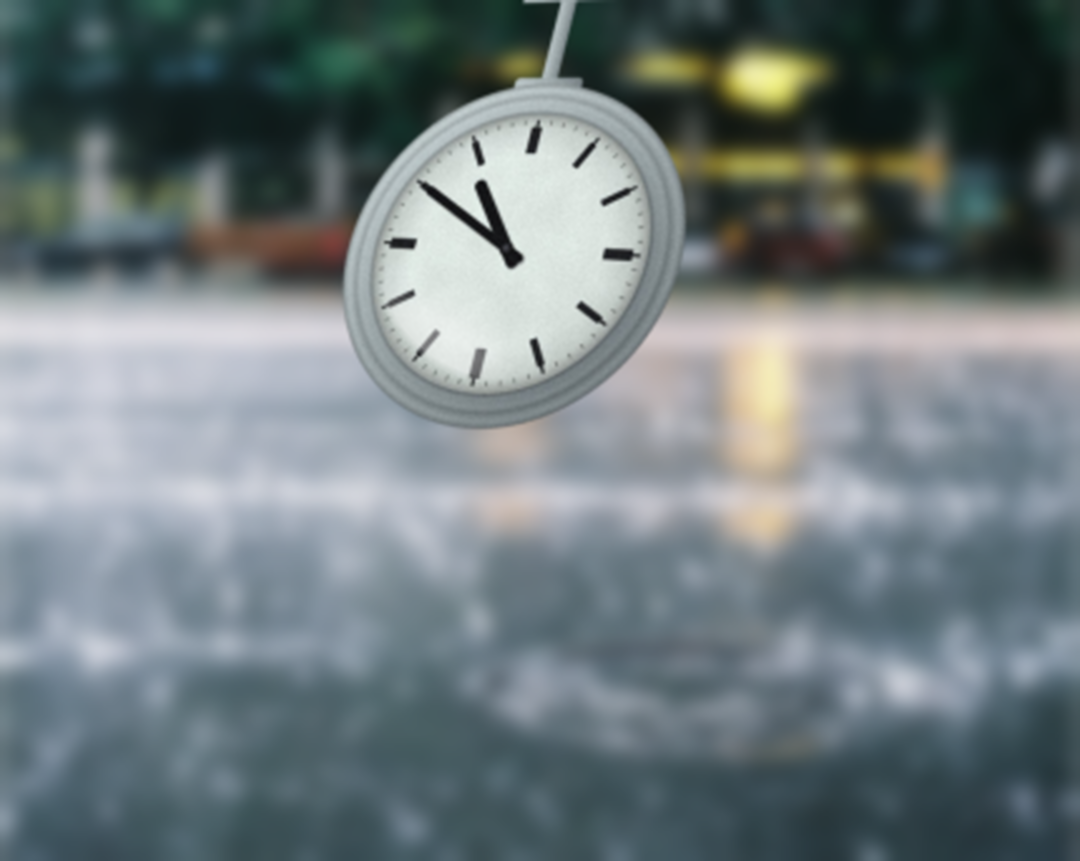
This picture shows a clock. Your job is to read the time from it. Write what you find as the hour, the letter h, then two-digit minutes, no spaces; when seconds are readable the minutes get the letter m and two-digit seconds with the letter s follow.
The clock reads 10h50
